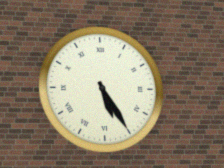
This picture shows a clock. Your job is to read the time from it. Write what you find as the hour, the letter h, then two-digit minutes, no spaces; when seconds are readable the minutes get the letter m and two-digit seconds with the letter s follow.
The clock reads 5h25
